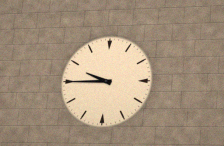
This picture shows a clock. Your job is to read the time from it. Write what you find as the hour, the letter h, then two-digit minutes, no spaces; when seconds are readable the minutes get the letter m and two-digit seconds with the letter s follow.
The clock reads 9h45
